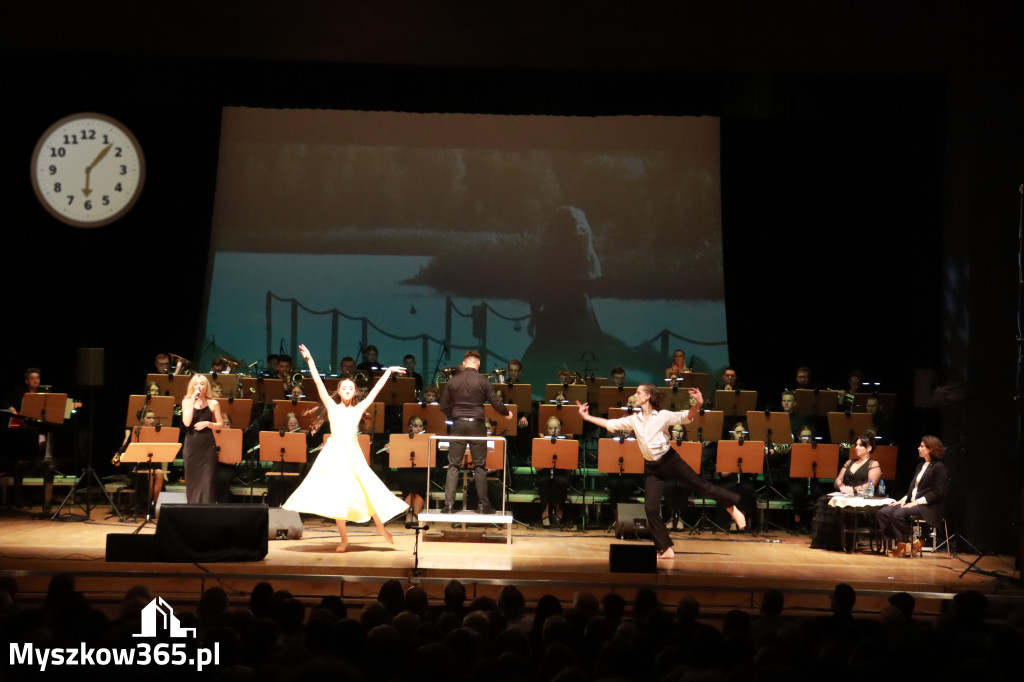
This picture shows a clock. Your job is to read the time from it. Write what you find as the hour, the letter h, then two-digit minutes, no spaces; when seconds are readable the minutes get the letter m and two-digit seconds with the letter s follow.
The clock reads 6h07
